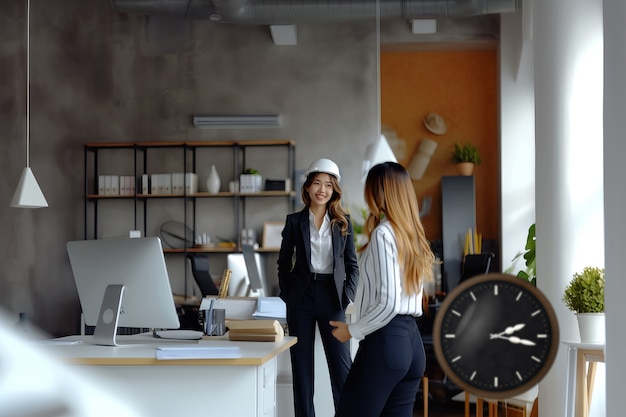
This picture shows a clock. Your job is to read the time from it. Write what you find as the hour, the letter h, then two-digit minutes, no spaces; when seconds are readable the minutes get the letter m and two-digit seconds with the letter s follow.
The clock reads 2h17
